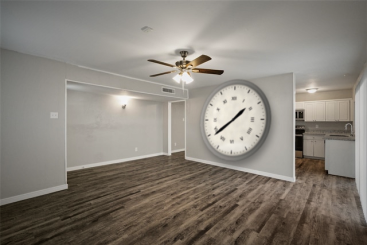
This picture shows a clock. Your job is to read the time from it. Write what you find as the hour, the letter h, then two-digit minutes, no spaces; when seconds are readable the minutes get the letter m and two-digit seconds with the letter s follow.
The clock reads 1h39
